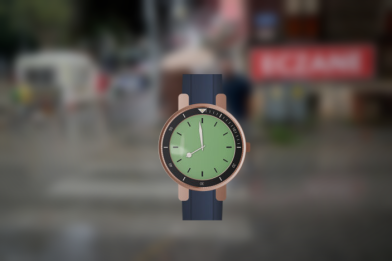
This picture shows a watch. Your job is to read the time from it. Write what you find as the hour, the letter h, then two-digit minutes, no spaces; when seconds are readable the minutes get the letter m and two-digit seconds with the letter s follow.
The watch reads 7h59
